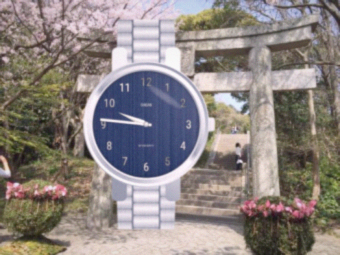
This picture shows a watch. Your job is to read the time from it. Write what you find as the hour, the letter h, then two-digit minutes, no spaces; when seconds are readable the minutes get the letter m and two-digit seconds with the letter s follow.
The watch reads 9h46
